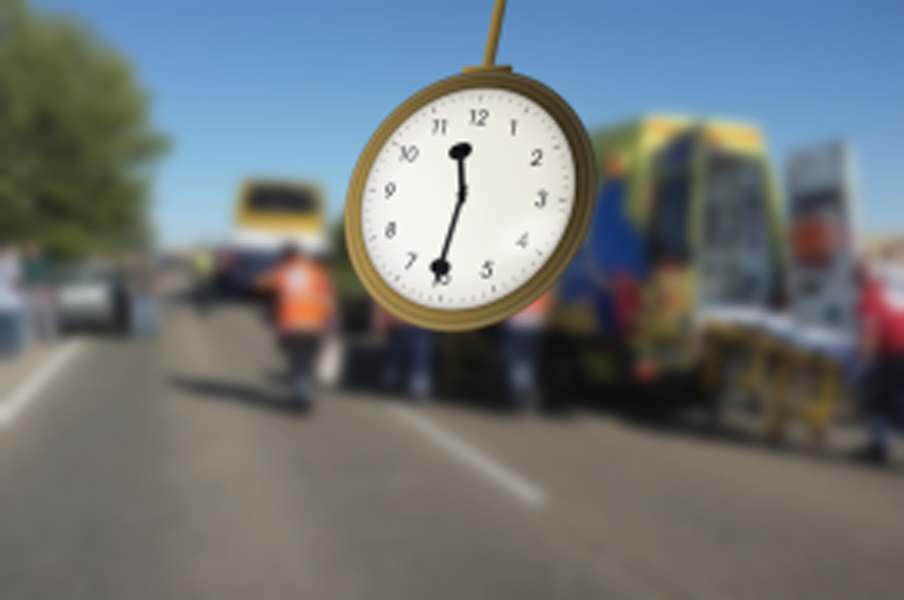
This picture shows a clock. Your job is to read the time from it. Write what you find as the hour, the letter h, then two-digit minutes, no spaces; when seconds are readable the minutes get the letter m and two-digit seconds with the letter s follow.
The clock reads 11h31
